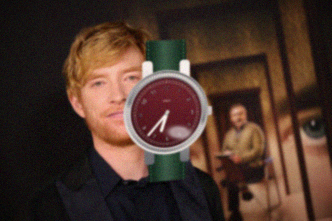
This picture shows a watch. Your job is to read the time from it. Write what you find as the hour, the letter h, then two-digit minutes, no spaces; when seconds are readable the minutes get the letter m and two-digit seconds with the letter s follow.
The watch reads 6h37
